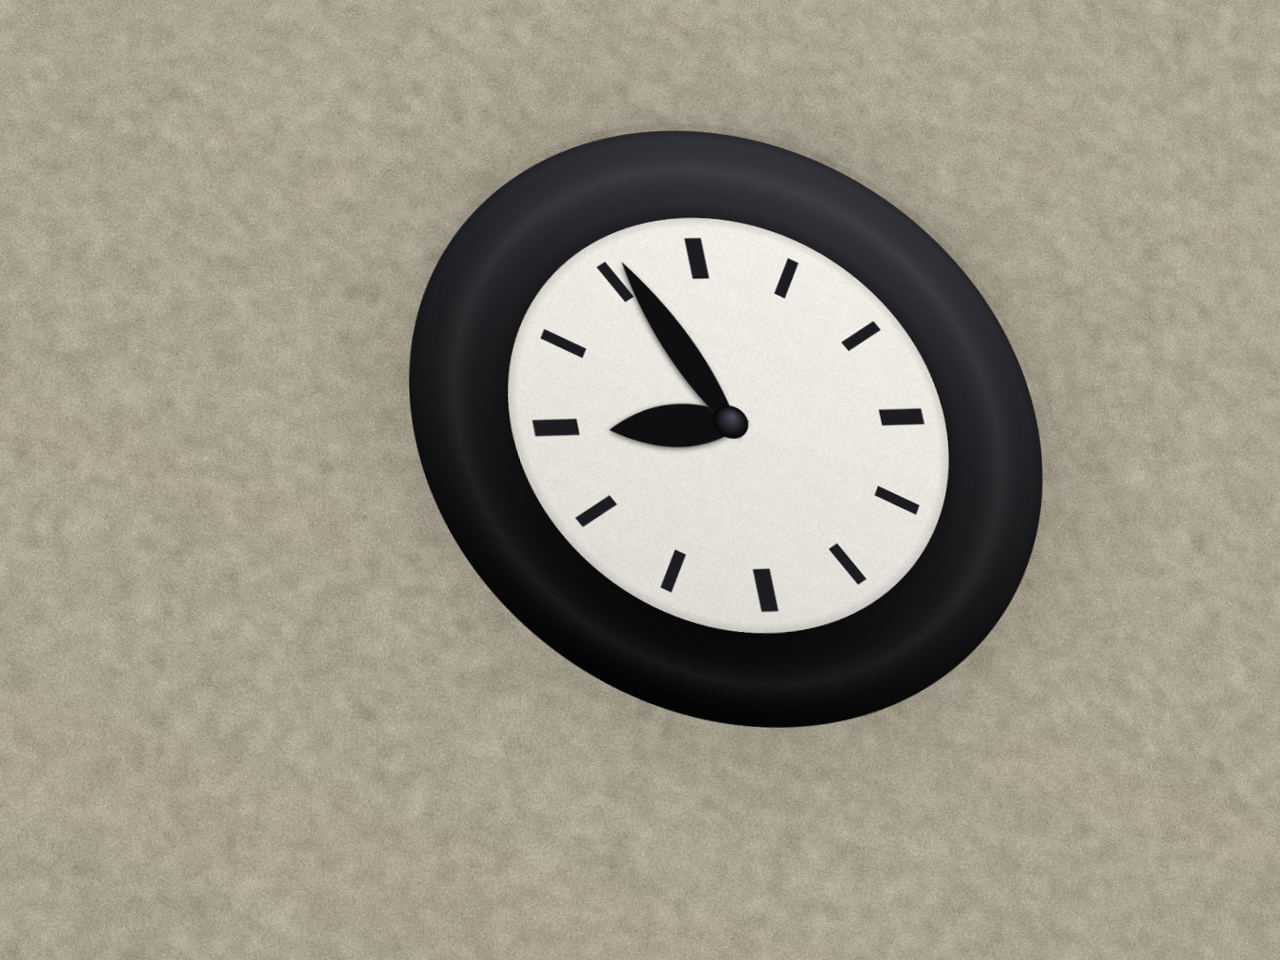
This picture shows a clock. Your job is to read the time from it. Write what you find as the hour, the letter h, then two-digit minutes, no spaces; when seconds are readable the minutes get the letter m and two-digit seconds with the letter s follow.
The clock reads 8h56
